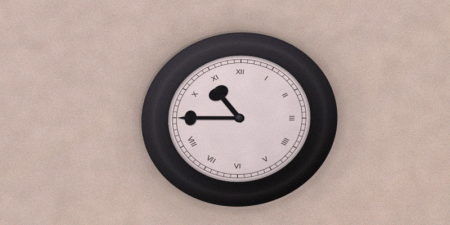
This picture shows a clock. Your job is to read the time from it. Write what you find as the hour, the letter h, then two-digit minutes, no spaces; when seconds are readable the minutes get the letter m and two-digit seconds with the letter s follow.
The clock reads 10h45
